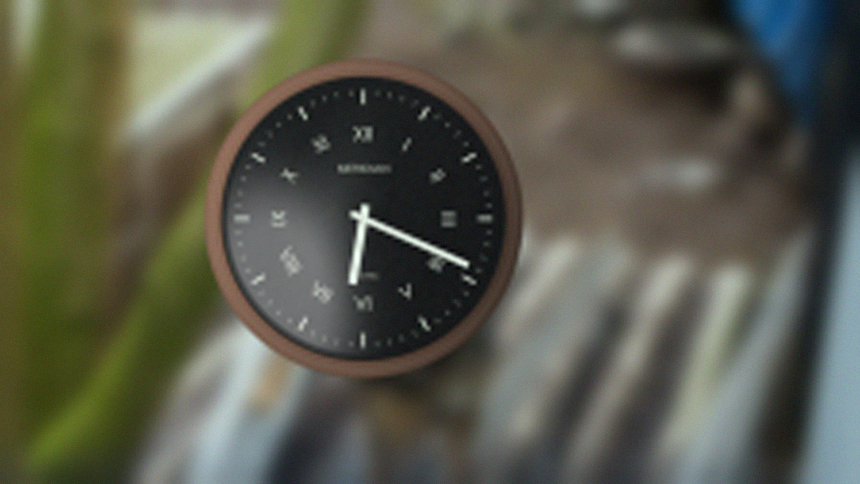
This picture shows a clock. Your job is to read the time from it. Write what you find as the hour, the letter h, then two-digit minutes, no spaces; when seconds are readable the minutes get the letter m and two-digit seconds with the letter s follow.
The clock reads 6h19
